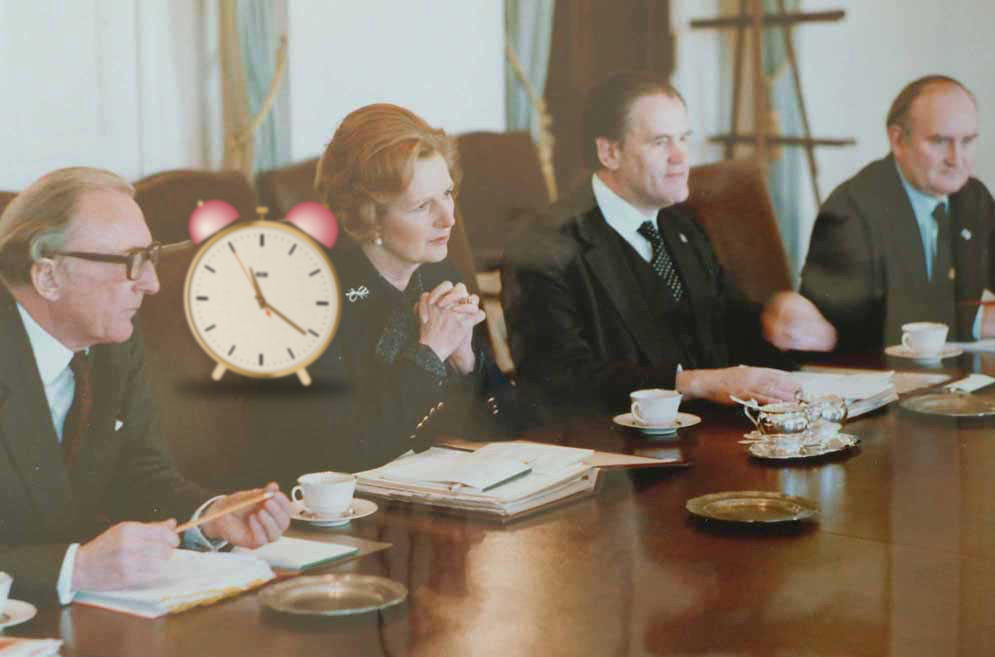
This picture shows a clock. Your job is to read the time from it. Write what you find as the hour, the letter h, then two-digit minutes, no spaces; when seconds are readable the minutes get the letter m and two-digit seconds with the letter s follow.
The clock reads 11h20m55s
